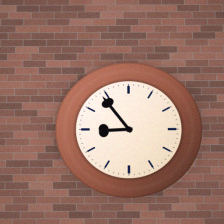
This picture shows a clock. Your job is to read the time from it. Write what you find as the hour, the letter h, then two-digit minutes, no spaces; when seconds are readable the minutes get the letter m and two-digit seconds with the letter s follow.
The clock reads 8h54
